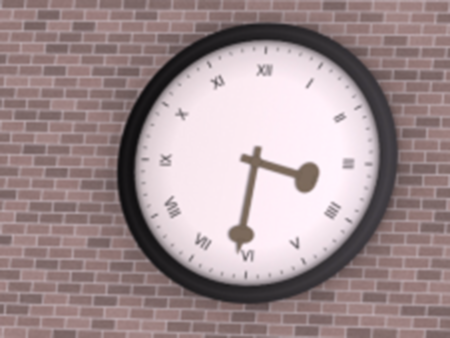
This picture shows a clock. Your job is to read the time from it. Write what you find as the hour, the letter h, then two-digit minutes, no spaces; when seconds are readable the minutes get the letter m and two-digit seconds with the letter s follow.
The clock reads 3h31
